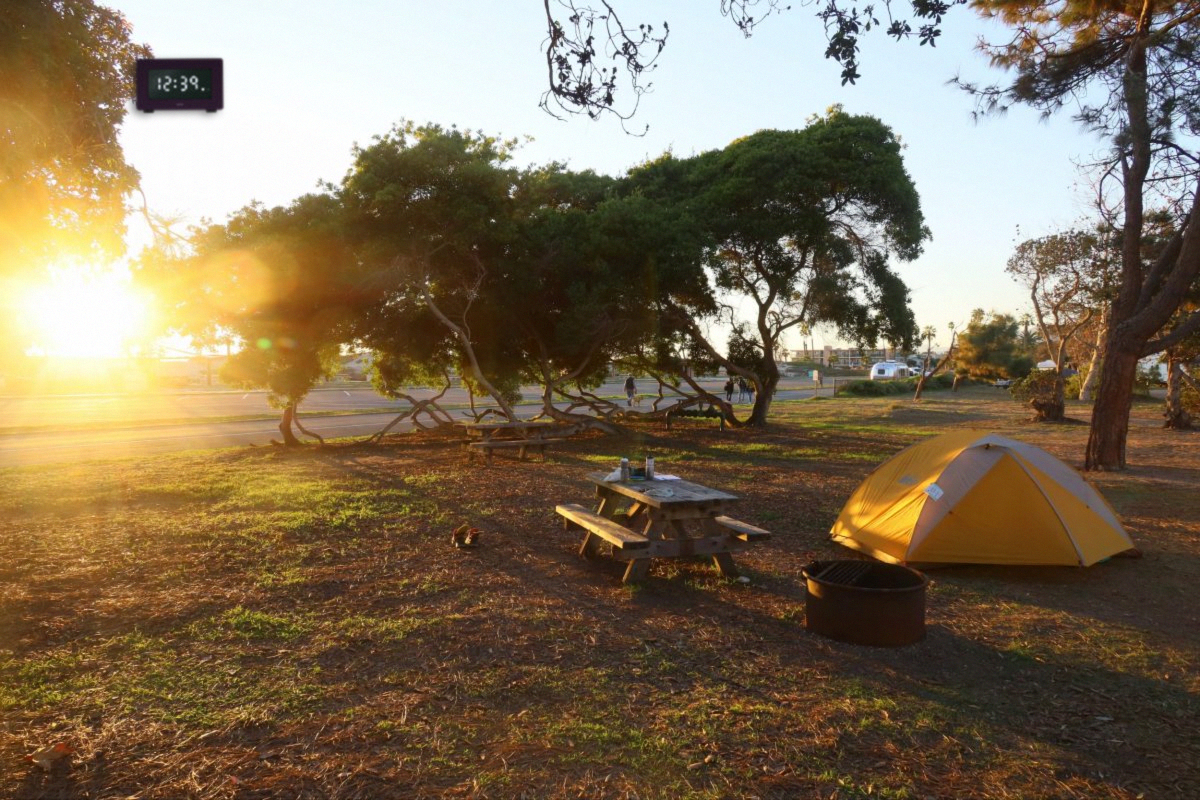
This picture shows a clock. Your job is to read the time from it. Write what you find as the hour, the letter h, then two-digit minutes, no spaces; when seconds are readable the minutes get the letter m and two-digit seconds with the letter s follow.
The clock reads 12h39
